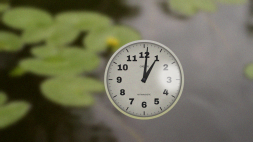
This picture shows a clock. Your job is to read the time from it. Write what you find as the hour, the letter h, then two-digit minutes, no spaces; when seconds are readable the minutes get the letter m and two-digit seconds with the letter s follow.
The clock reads 1h01
